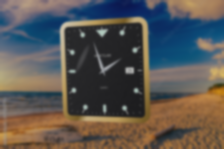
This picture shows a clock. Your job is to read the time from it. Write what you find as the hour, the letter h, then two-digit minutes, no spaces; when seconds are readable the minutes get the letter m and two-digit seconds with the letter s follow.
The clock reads 1h57
